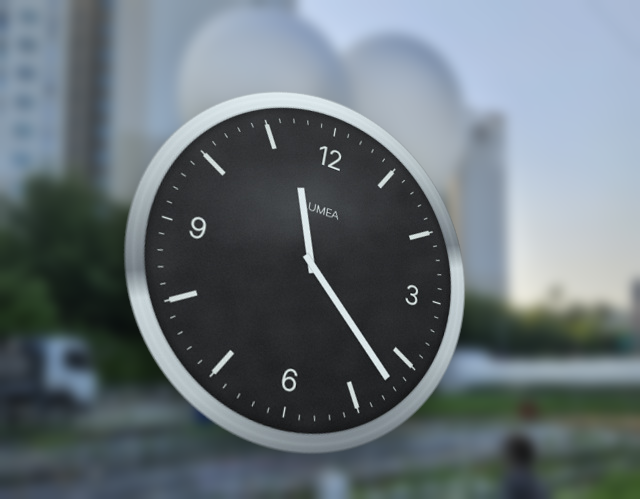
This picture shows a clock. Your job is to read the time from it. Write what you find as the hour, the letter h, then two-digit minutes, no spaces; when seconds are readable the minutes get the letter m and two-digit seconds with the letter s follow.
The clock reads 11h22
